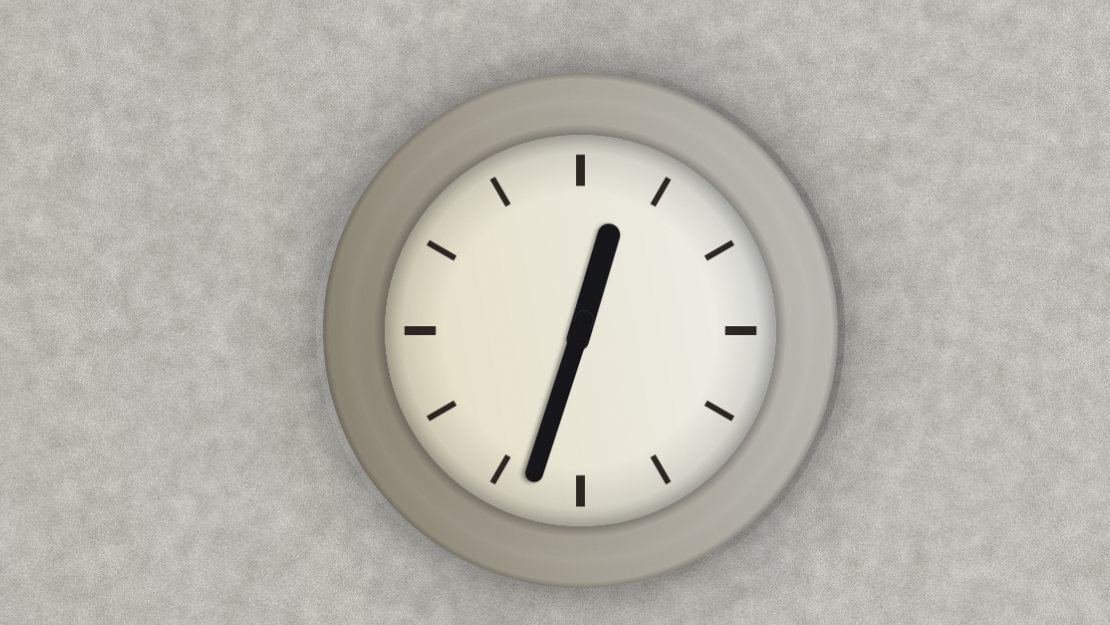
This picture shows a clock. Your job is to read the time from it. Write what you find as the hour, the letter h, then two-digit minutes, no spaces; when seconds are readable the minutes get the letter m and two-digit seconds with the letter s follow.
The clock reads 12h33
